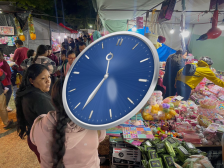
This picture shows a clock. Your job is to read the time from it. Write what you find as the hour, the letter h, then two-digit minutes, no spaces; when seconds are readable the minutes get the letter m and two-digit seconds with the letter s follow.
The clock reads 11h33
